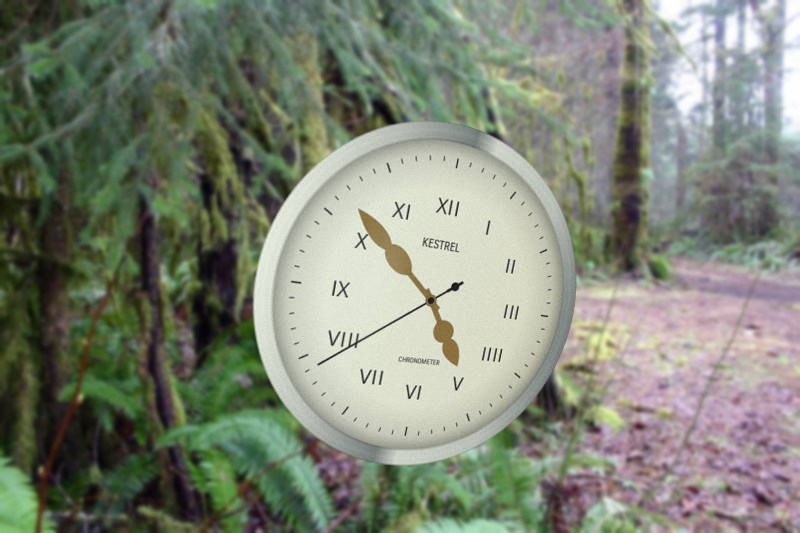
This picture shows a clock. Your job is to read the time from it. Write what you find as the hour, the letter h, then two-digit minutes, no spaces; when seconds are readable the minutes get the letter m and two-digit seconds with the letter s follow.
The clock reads 4h51m39s
